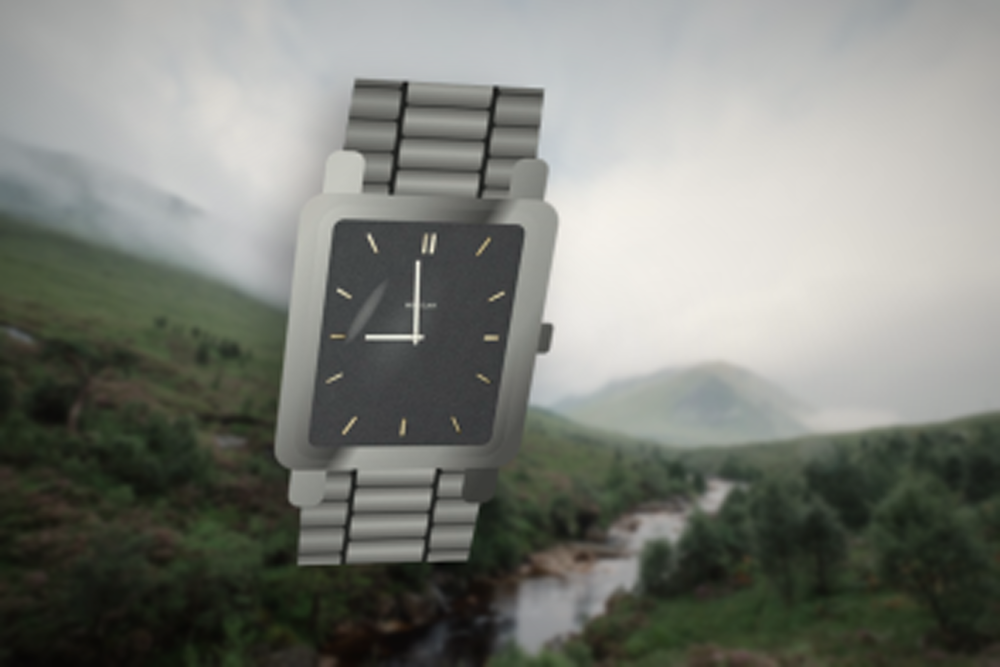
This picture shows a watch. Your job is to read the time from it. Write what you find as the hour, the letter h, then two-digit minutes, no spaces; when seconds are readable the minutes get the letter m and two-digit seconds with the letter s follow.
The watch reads 8h59
